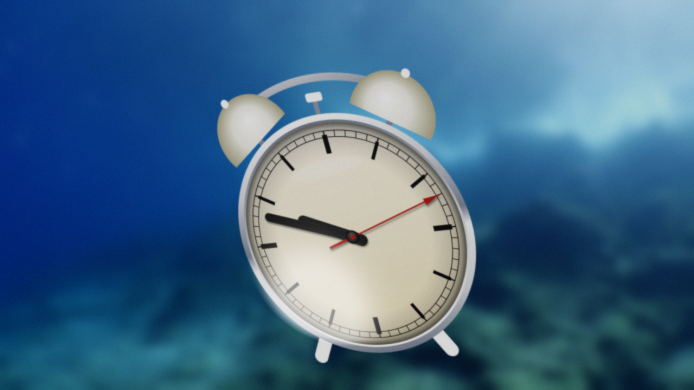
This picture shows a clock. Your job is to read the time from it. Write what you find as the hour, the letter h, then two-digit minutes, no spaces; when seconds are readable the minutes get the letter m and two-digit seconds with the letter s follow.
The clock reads 9h48m12s
